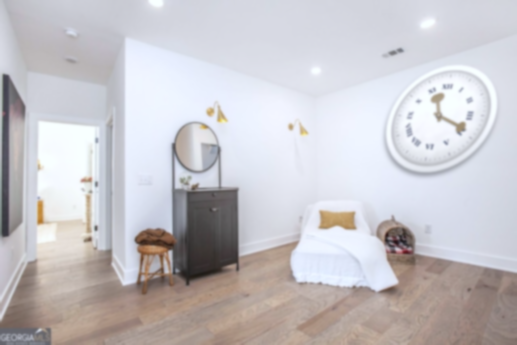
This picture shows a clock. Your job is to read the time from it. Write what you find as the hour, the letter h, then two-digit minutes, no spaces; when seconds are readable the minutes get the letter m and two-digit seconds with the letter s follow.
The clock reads 11h19
